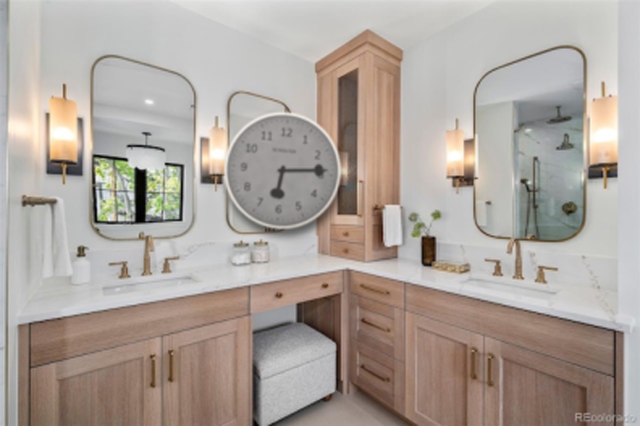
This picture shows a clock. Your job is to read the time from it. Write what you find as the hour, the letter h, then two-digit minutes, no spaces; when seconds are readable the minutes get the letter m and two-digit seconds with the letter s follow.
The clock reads 6h14
